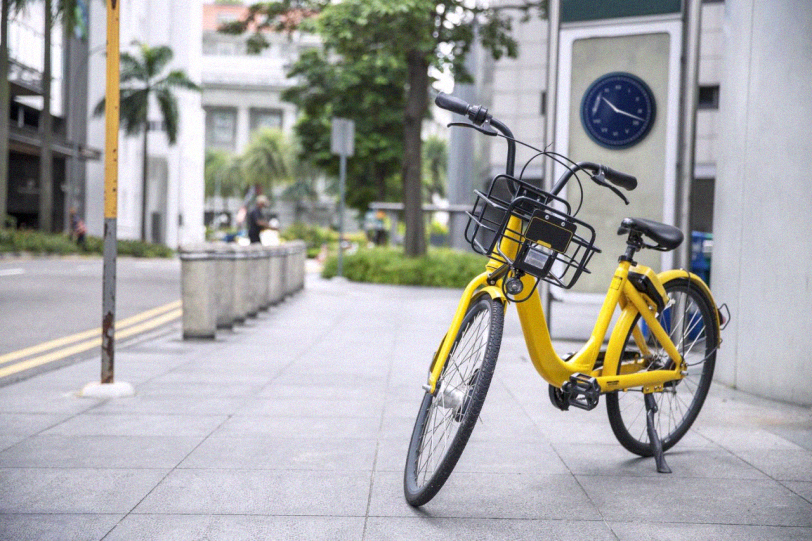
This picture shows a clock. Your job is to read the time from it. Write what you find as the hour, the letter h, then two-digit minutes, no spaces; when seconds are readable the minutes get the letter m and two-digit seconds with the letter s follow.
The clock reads 10h18
